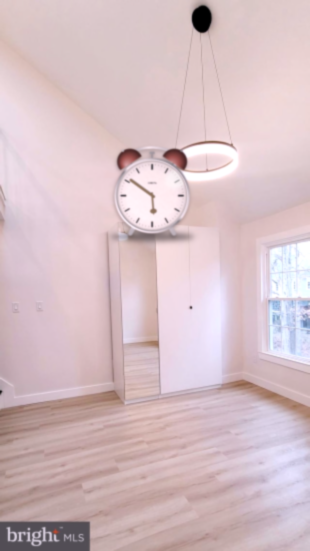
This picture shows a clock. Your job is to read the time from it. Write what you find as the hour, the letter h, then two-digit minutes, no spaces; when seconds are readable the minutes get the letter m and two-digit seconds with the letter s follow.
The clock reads 5h51
